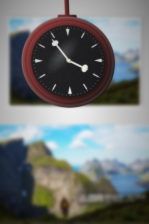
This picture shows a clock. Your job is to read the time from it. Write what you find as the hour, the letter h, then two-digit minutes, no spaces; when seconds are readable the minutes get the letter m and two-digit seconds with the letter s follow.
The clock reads 3h54
